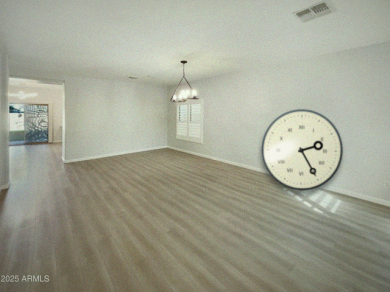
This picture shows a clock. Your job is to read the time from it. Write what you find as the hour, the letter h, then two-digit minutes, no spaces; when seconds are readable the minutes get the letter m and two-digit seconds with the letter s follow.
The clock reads 2h25
